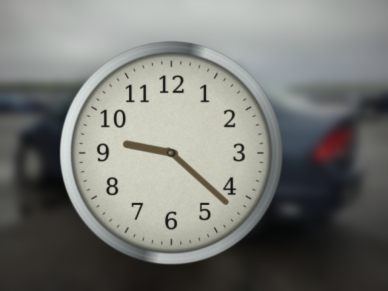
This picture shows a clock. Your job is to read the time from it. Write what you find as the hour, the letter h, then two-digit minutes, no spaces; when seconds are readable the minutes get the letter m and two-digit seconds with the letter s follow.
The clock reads 9h22
